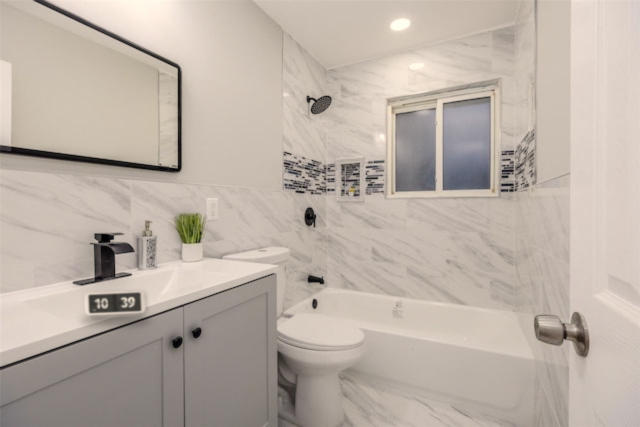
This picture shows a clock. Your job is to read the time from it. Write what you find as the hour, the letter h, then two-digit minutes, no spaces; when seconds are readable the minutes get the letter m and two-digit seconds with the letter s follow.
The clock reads 10h39
